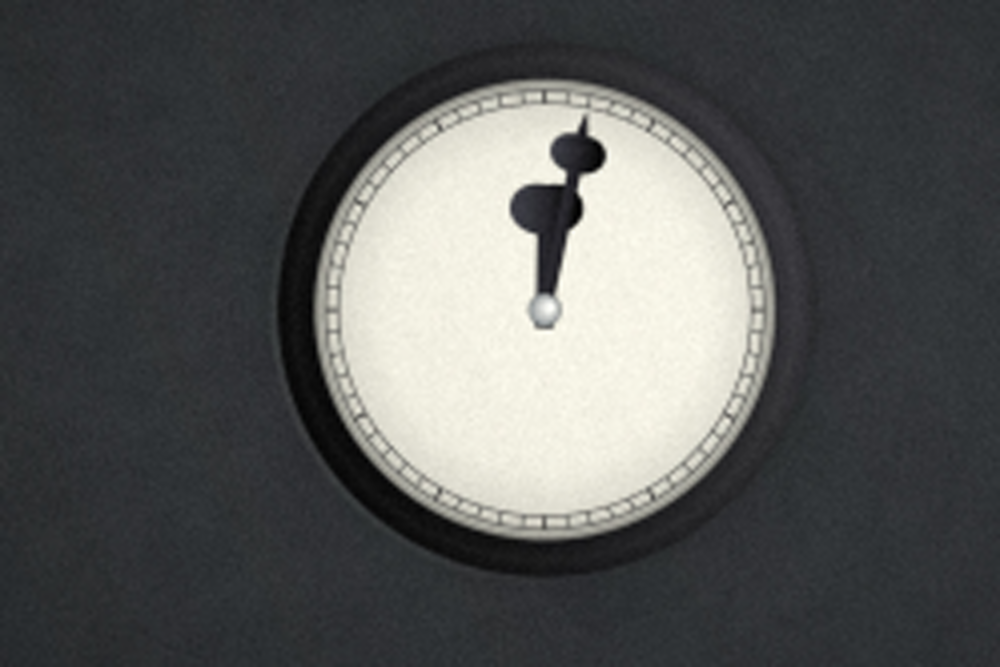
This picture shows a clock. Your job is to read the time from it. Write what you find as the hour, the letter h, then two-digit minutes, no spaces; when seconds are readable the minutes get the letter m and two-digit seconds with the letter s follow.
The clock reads 12h02
